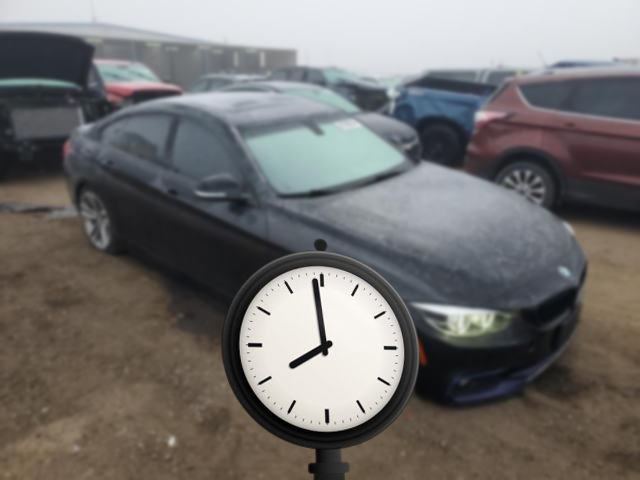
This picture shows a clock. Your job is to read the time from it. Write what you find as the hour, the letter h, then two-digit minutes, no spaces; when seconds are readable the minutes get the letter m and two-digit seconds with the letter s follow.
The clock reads 7h59
